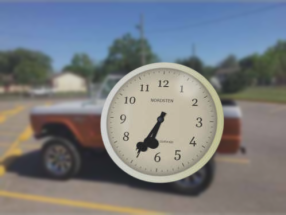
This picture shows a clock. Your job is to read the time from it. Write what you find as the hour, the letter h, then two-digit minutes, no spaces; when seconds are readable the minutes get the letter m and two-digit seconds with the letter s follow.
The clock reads 6h35
